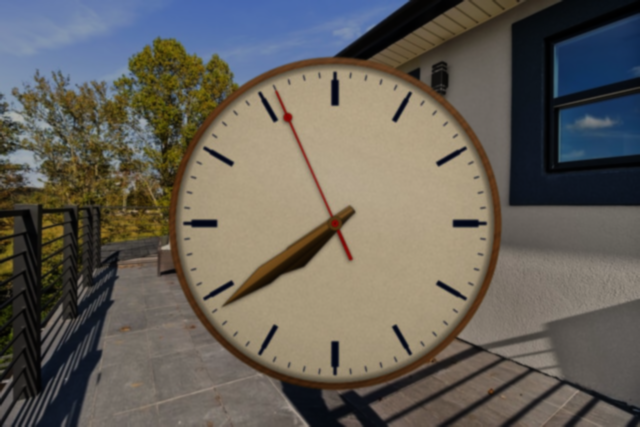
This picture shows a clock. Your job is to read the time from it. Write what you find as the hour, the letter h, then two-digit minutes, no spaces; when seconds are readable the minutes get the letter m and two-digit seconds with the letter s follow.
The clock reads 7h38m56s
